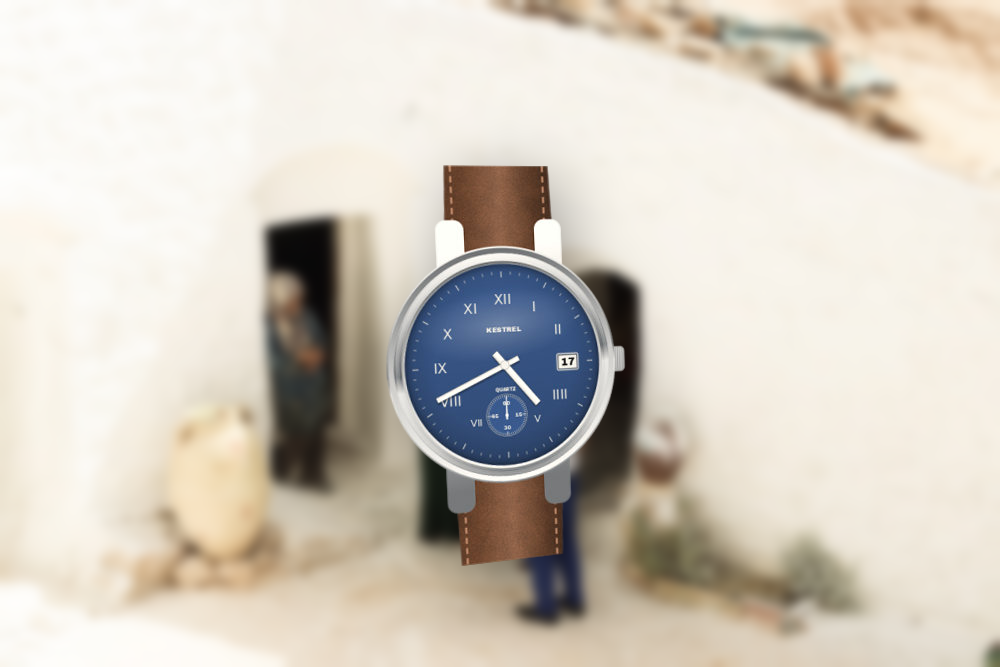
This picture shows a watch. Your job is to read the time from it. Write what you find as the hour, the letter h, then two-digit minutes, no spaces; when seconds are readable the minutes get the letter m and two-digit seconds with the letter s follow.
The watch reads 4h41
